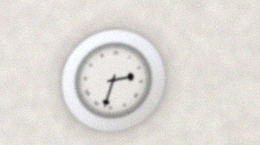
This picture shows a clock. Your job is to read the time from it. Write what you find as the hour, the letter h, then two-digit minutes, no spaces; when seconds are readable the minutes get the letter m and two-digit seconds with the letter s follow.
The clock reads 2h32
